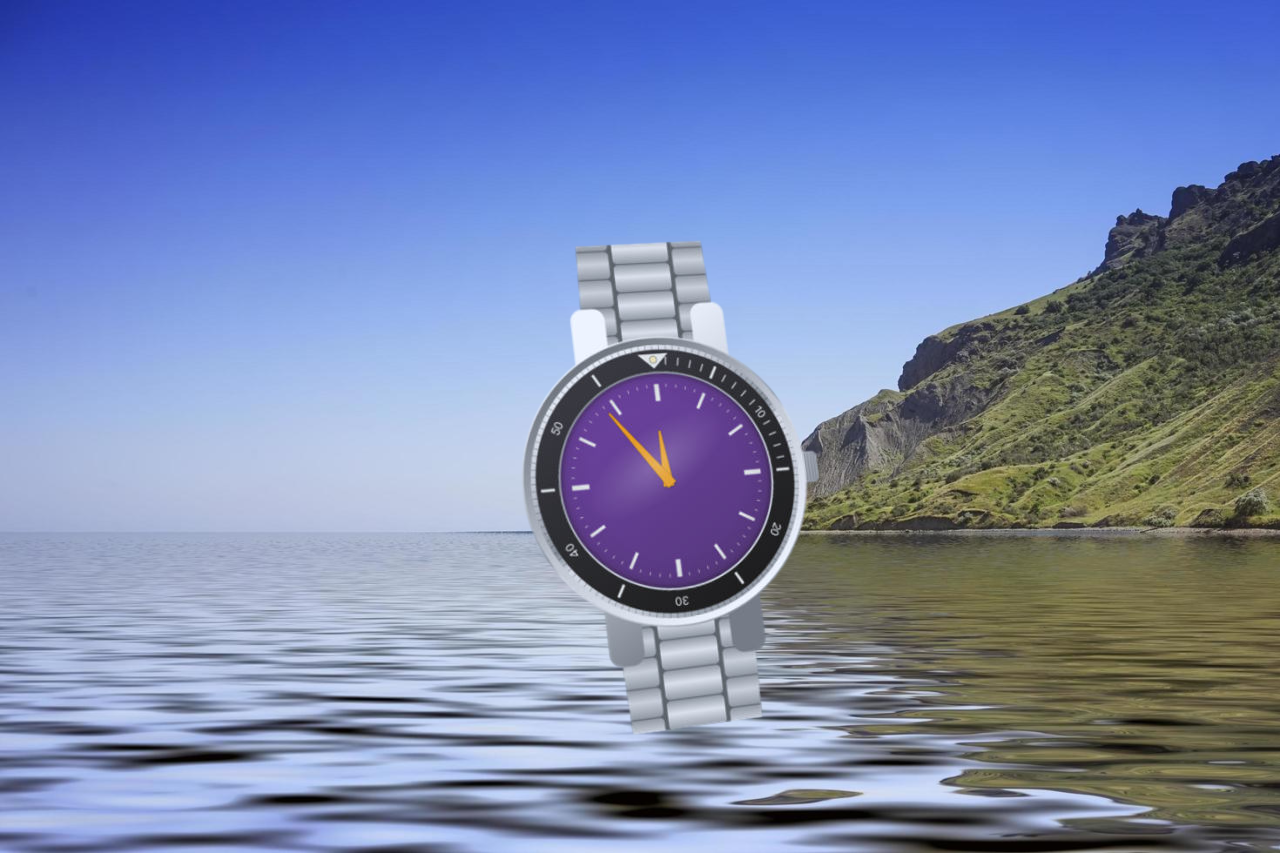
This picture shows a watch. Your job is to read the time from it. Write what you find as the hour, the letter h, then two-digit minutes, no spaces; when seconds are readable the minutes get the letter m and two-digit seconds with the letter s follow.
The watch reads 11h54
